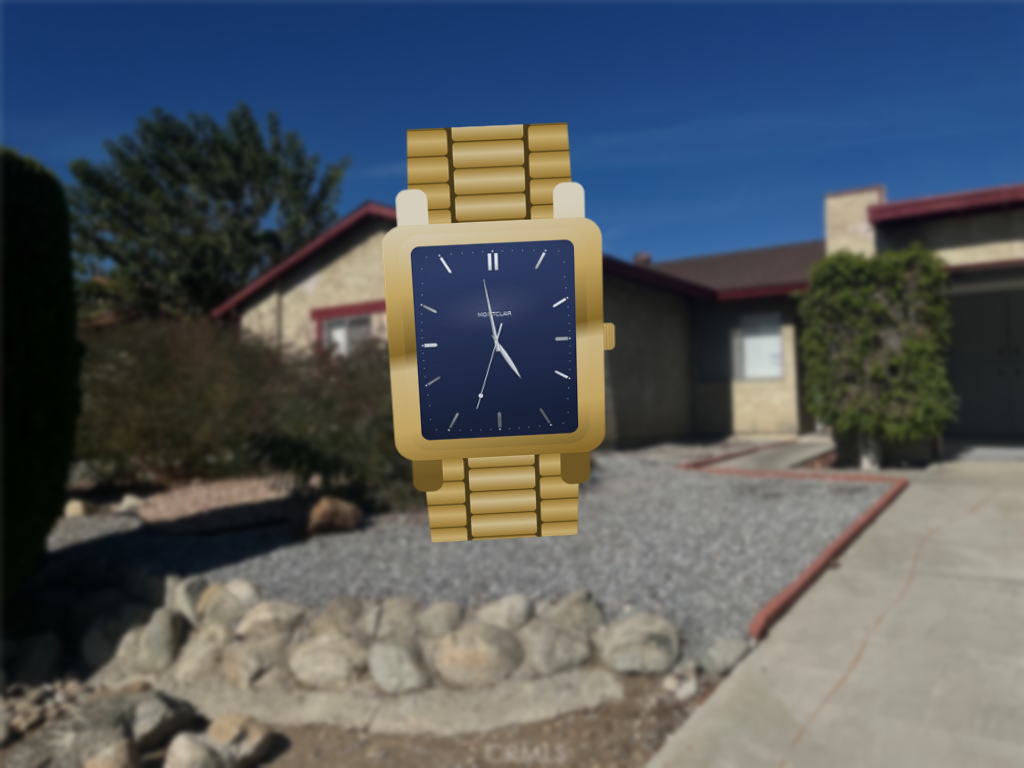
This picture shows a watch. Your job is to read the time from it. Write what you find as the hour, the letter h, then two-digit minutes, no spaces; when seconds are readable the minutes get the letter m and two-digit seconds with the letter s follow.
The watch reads 4h58m33s
